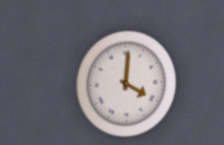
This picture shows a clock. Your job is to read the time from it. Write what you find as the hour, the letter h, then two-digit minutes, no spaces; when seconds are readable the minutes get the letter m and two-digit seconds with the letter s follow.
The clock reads 4h01
